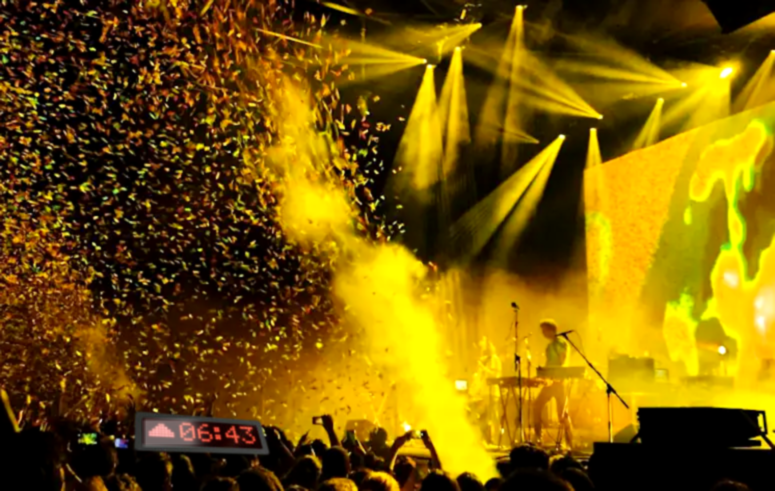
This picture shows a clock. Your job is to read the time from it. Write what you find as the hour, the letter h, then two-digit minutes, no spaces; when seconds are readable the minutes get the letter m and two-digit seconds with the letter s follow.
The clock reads 6h43
